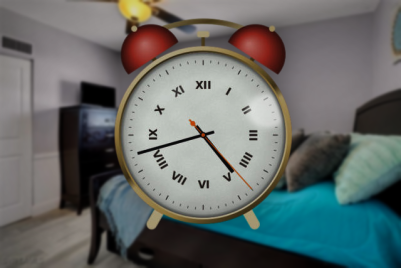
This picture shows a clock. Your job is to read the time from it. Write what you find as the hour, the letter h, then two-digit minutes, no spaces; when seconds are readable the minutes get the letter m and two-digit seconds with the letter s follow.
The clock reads 4h42m23s
